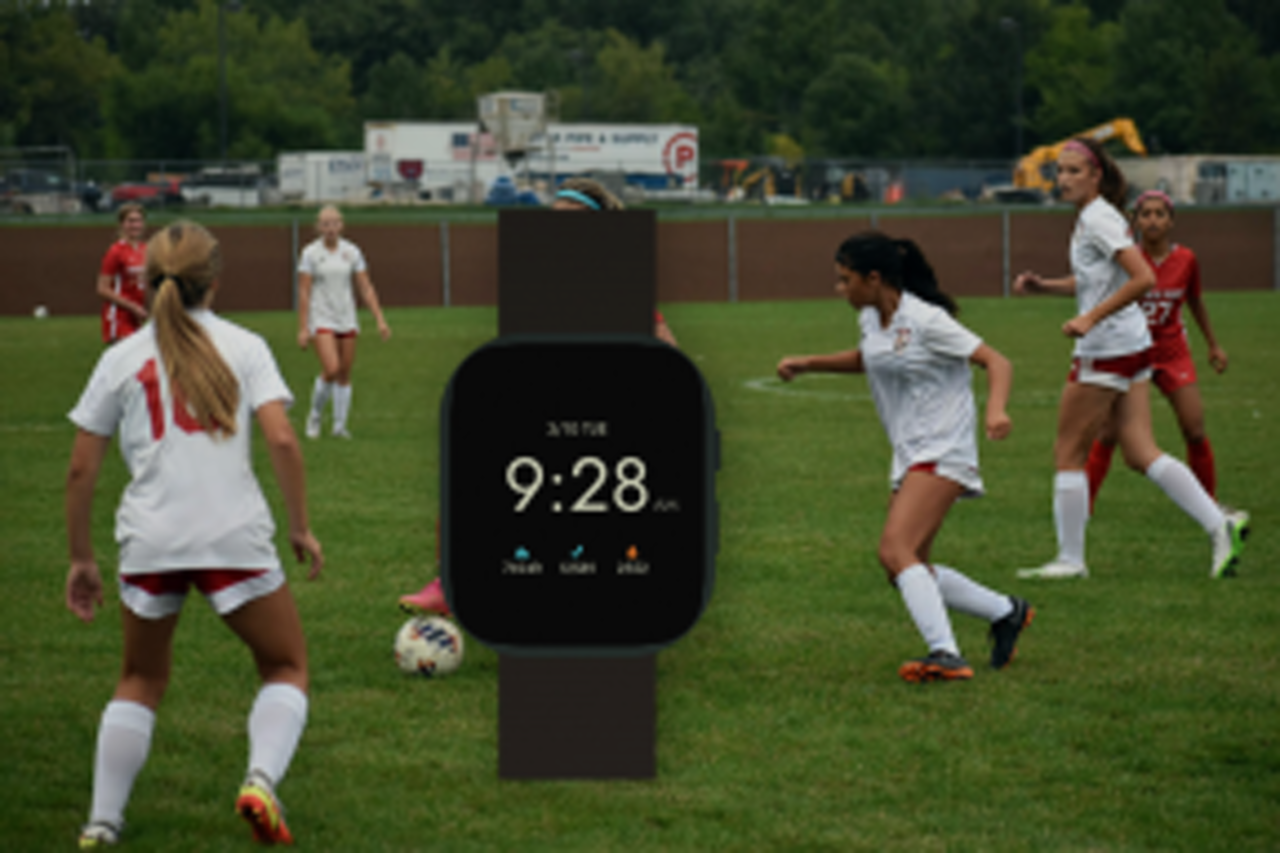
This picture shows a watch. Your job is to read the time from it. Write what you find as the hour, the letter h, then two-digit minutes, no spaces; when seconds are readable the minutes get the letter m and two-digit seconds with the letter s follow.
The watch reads 9h28
